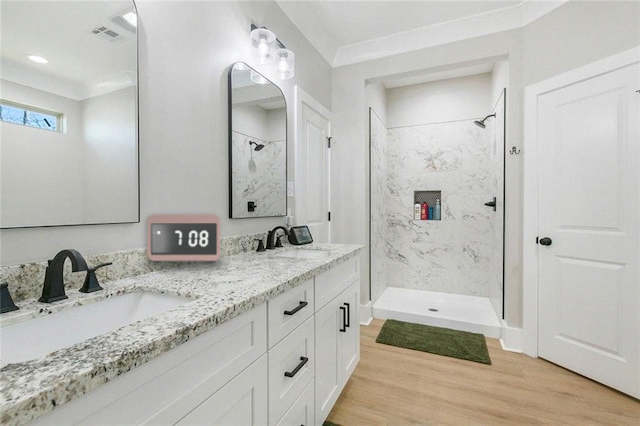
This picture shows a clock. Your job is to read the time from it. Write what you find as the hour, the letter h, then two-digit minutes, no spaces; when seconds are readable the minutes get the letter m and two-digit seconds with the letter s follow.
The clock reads 7h08
